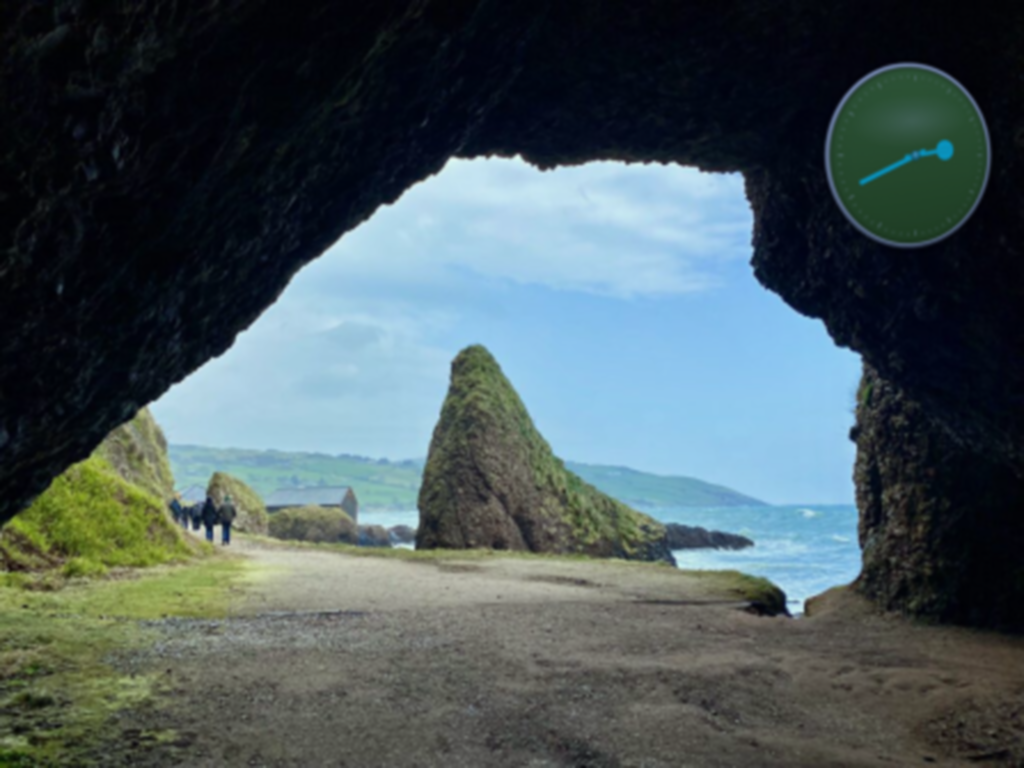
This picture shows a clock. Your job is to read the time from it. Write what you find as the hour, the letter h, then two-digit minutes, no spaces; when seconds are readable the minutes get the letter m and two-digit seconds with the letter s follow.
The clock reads 2h41
